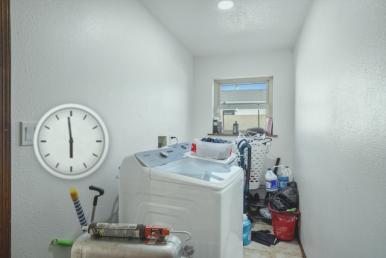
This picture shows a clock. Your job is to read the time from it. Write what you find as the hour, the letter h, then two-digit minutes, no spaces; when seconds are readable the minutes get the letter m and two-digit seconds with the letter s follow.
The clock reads 5h59
